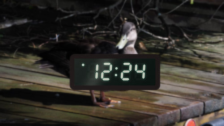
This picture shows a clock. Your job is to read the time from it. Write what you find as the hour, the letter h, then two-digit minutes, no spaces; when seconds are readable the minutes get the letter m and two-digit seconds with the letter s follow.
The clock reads 12h24
